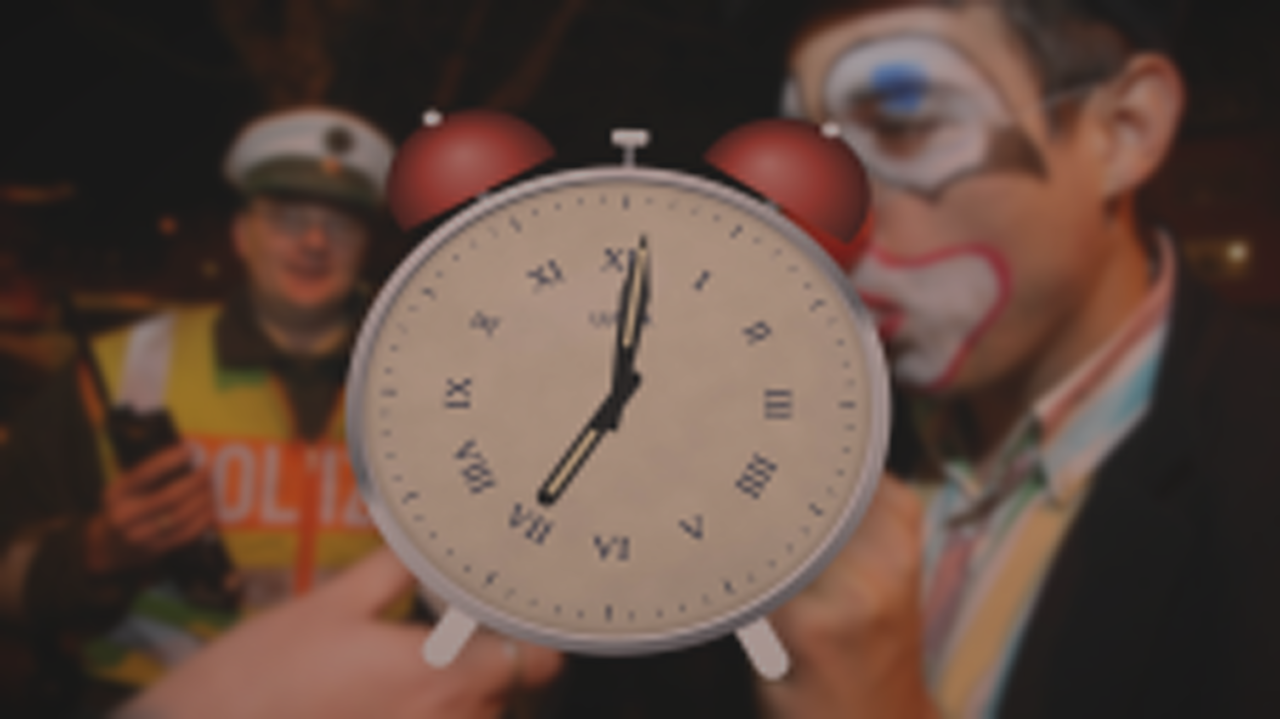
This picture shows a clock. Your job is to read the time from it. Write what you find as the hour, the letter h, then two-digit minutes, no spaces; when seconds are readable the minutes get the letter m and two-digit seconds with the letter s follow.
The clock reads 7h01
